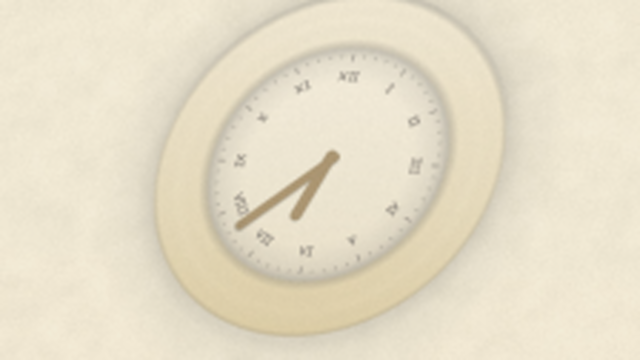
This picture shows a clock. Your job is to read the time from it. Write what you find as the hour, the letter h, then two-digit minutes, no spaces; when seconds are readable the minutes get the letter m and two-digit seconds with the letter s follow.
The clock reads 6h38
